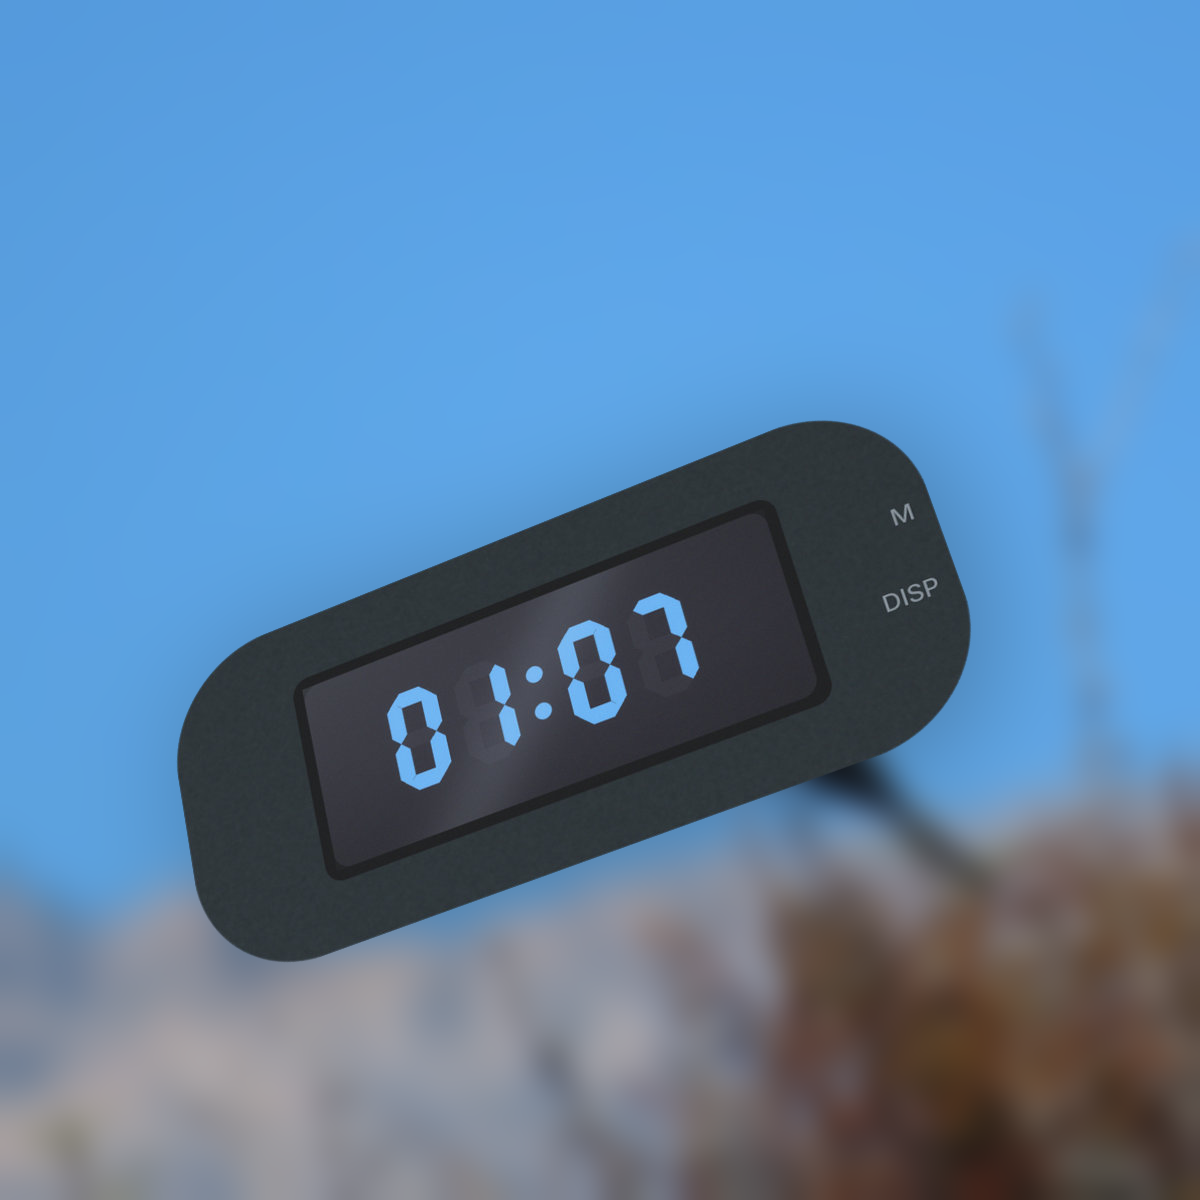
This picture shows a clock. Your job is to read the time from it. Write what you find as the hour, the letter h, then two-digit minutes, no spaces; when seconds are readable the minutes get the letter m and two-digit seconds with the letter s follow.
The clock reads 1h07
